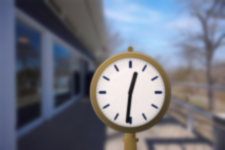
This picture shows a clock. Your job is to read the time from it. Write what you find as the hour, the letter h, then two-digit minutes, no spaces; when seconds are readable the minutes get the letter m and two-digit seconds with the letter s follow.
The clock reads 12h31
